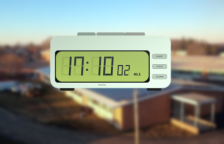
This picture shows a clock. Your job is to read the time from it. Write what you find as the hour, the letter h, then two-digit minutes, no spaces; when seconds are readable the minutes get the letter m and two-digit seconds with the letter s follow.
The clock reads 17h10m02s
